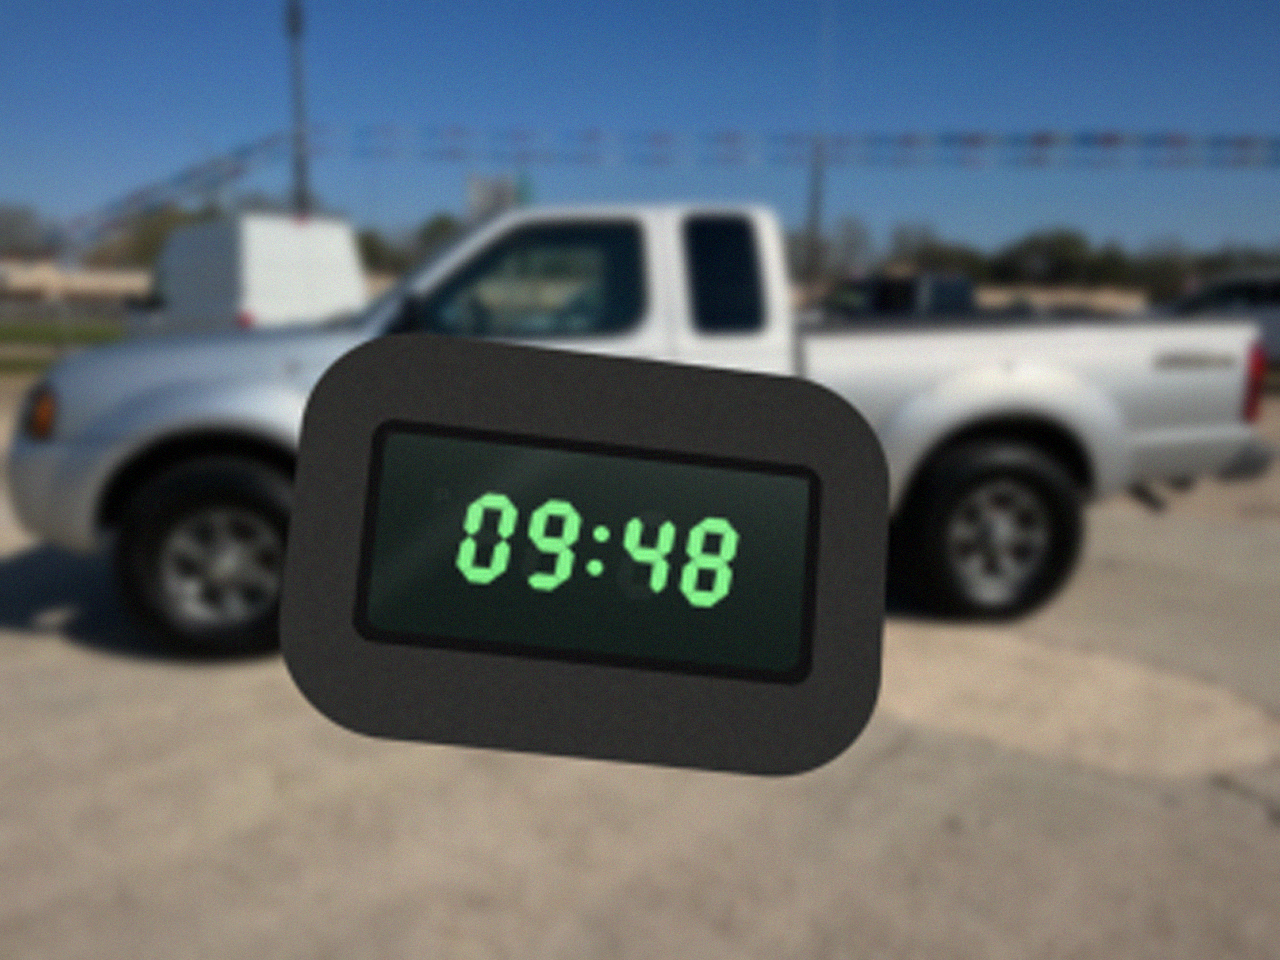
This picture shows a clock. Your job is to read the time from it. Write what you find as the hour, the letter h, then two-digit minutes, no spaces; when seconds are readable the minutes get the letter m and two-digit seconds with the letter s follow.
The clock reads 9h48
